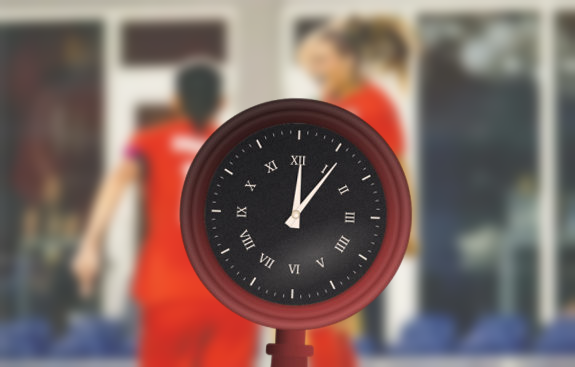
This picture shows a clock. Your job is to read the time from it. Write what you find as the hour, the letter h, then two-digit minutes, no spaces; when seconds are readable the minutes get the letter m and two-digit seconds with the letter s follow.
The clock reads 12h06
